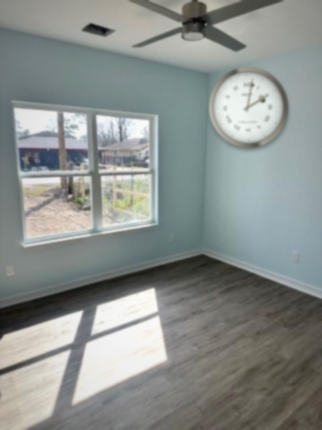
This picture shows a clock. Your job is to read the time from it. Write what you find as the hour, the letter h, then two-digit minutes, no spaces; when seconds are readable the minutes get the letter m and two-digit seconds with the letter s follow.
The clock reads 2h02
